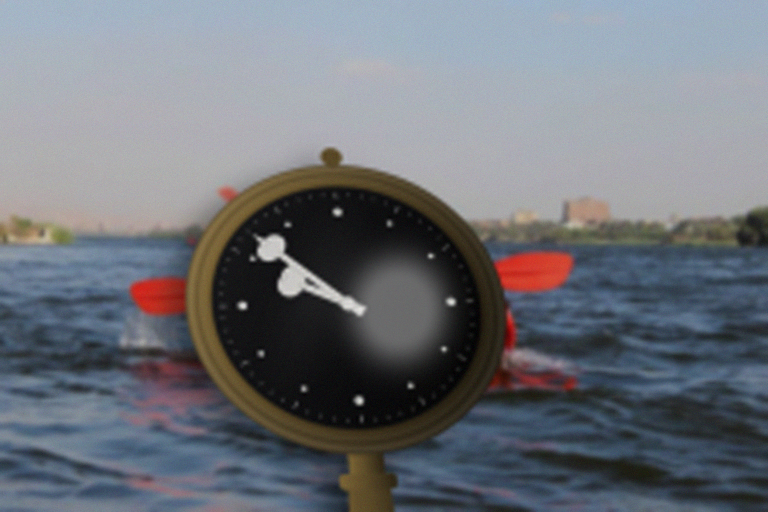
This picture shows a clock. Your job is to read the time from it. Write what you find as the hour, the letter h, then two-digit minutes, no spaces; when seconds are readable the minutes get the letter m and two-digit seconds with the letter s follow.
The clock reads 9h52
